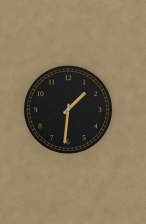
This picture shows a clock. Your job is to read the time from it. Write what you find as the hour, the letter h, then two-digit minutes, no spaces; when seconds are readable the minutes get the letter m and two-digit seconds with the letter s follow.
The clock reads 1h31
